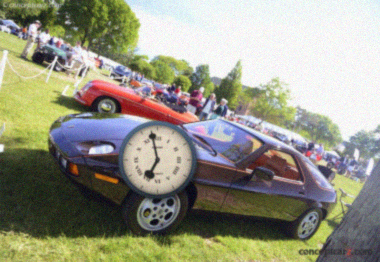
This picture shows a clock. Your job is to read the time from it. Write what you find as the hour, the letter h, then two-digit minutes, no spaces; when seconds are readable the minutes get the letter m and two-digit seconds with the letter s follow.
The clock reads 6h58
